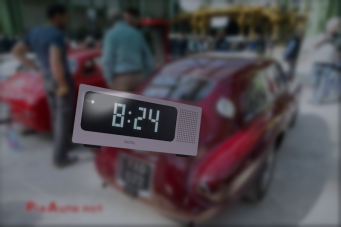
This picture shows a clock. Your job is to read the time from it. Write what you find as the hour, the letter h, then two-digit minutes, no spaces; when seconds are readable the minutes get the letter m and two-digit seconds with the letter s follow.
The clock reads 8h24
